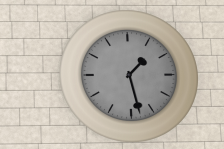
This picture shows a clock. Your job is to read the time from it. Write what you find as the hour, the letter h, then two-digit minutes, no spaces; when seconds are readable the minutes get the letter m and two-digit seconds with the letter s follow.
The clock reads 1h28
